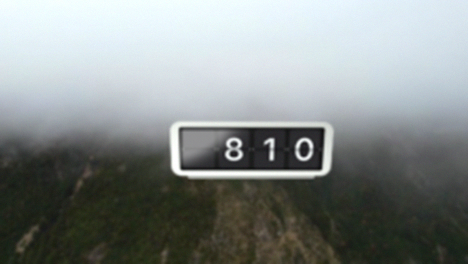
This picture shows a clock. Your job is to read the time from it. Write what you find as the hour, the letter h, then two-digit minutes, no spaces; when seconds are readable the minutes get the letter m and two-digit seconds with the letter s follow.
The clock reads 8h10
